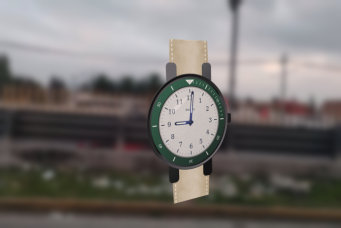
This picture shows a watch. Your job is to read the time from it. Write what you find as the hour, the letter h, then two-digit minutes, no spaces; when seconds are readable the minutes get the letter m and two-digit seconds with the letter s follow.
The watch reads 9h01
